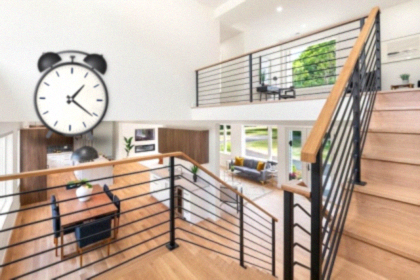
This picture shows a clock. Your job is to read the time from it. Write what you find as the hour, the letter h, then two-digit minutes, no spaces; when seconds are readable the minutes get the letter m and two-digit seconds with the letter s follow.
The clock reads 1h21
